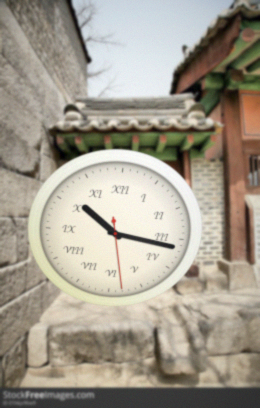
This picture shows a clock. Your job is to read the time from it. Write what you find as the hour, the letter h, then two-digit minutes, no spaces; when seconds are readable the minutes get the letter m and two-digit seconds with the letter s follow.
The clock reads 10h16m28s
